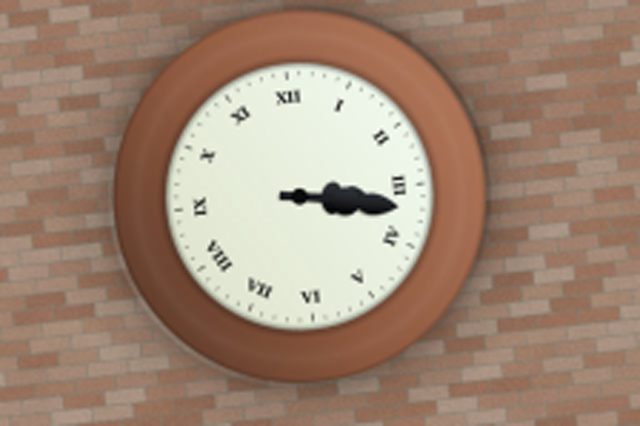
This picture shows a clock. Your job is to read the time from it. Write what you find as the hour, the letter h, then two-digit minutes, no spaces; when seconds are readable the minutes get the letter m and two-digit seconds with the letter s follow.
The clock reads 3h17
